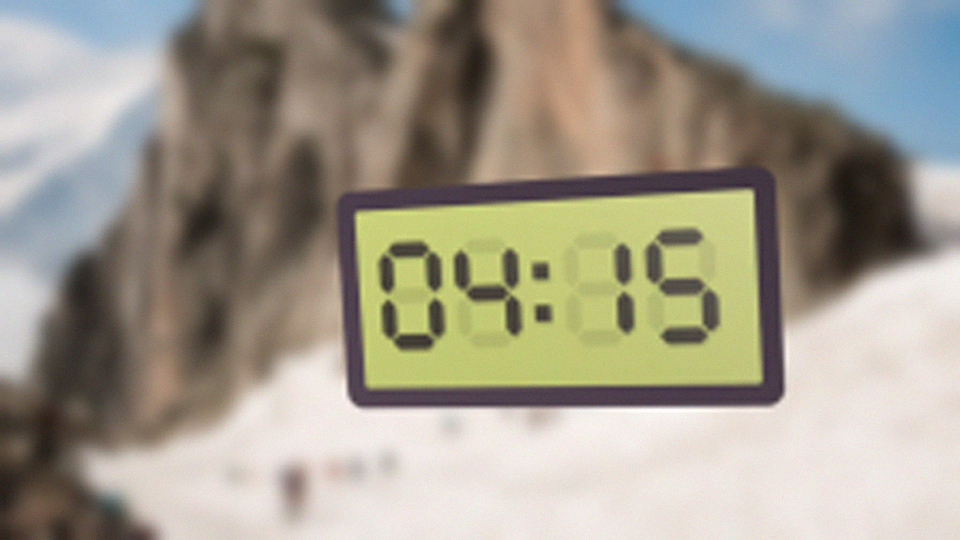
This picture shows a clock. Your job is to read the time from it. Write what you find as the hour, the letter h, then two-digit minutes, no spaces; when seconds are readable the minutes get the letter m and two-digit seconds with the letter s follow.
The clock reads 4h15
